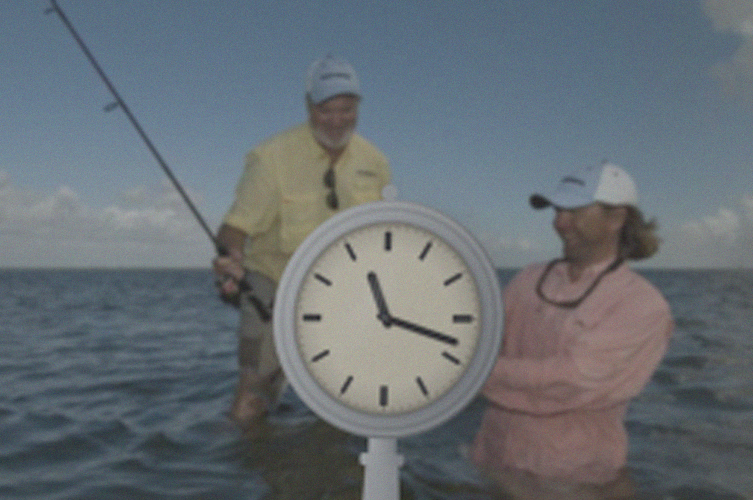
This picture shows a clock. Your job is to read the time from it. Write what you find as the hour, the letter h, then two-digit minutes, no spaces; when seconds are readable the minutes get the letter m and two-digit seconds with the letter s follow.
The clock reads 11h18
